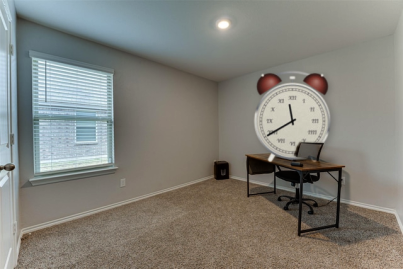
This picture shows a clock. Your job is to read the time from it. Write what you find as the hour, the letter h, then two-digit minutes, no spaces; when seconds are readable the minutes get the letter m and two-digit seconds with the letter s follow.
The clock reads 11h40
